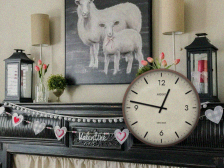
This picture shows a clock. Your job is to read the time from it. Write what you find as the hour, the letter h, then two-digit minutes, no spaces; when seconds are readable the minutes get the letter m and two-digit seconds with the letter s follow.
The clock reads 12h47
